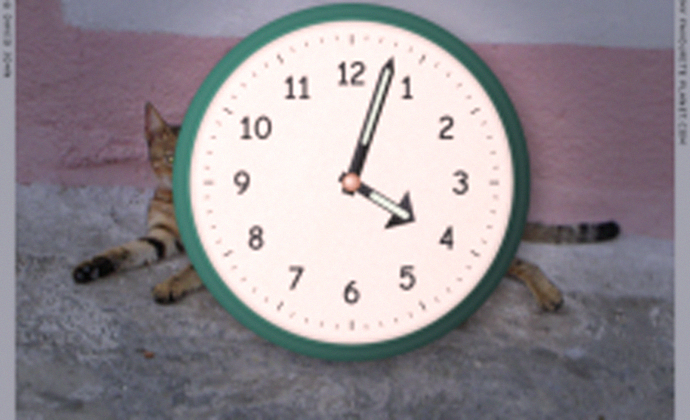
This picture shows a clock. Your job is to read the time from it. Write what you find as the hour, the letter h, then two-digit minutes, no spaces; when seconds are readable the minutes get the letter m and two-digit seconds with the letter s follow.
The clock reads 4h03
